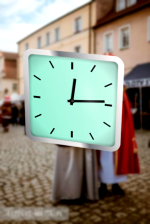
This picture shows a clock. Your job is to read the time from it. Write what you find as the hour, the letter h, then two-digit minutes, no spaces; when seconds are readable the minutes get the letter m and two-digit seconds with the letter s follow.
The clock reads 12h14
